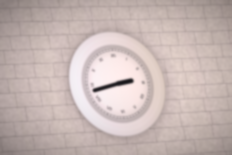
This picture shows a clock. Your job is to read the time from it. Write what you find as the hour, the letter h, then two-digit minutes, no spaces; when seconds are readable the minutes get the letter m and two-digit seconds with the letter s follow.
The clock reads 2h43
